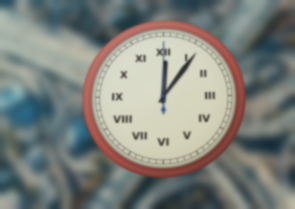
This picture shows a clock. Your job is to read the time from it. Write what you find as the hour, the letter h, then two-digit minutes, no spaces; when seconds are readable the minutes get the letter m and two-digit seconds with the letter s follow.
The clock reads 12h06m00s
